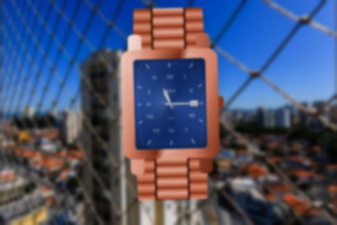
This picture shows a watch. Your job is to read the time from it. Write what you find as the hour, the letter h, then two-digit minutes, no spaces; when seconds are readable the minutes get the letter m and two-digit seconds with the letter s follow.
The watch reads 11h15
